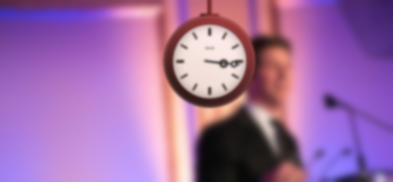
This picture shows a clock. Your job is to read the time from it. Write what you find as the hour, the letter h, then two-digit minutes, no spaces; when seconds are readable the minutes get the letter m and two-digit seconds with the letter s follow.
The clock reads 3h16
